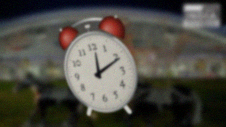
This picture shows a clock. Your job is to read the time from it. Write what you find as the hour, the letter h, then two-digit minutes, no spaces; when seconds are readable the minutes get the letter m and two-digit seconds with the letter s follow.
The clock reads 12h11
